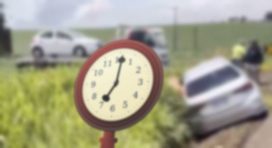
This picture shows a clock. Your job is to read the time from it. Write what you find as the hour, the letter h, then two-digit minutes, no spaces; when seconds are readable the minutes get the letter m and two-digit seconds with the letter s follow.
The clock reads 7h01
